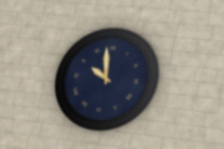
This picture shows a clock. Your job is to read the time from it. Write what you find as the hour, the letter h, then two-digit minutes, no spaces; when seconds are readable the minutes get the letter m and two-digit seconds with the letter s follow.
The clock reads 9h58
